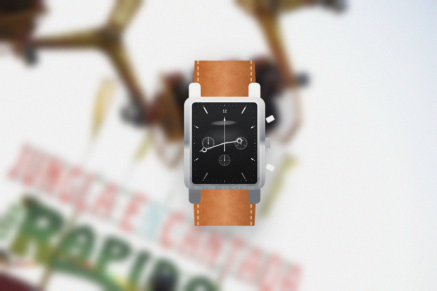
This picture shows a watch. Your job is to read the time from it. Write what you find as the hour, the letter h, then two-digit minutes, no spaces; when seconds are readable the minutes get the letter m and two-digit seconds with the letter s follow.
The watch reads 2h42
